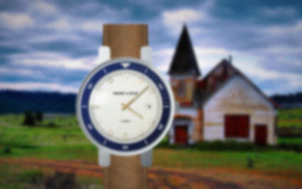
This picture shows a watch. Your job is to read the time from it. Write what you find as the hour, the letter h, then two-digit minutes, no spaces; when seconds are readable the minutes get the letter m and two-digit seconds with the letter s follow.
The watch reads 4h08
